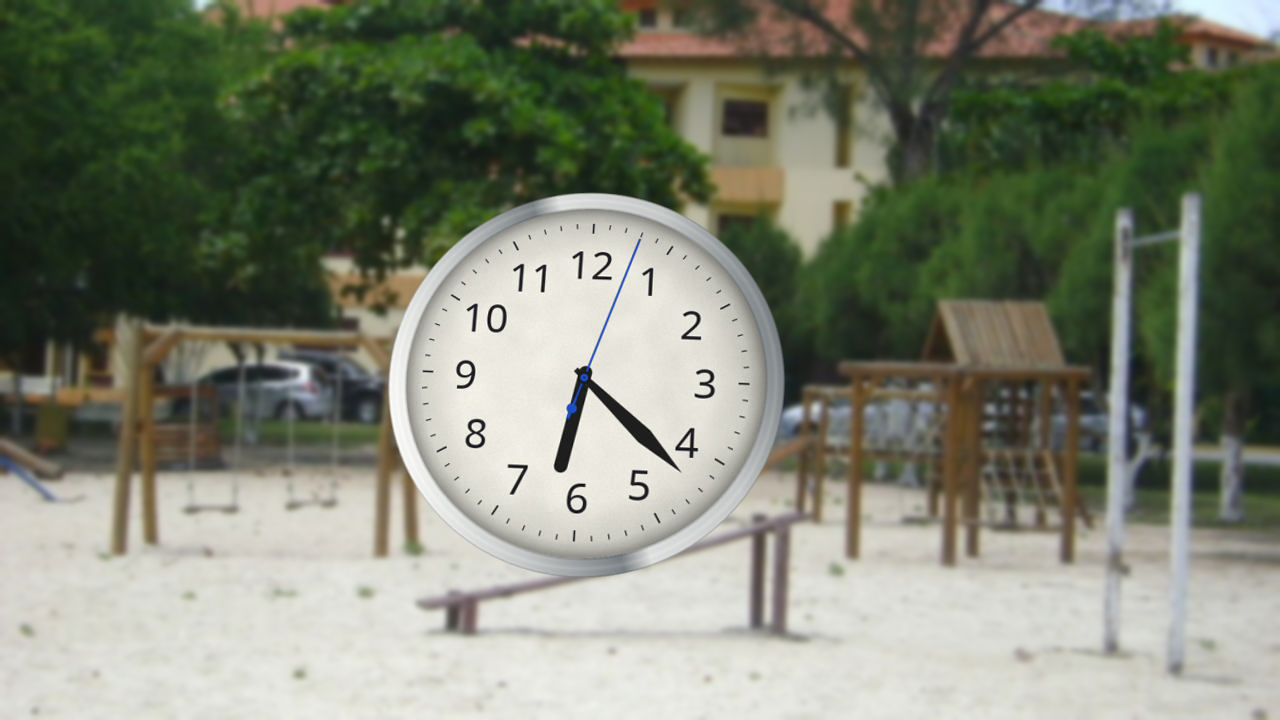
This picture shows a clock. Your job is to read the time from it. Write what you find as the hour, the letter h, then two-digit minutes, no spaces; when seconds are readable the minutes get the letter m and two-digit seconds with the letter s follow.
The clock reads 6h22m03s
